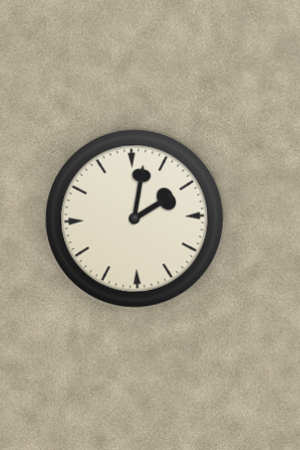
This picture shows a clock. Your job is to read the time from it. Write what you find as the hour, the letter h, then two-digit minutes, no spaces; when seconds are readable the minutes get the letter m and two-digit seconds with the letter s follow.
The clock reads 2h02
